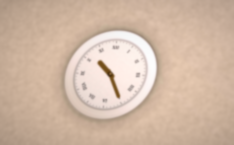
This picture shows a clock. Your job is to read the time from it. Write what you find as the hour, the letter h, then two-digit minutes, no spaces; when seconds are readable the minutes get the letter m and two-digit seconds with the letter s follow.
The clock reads 10h25
